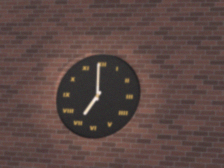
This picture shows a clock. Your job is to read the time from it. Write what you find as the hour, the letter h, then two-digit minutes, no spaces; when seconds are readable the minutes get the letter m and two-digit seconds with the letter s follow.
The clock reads 6h59
